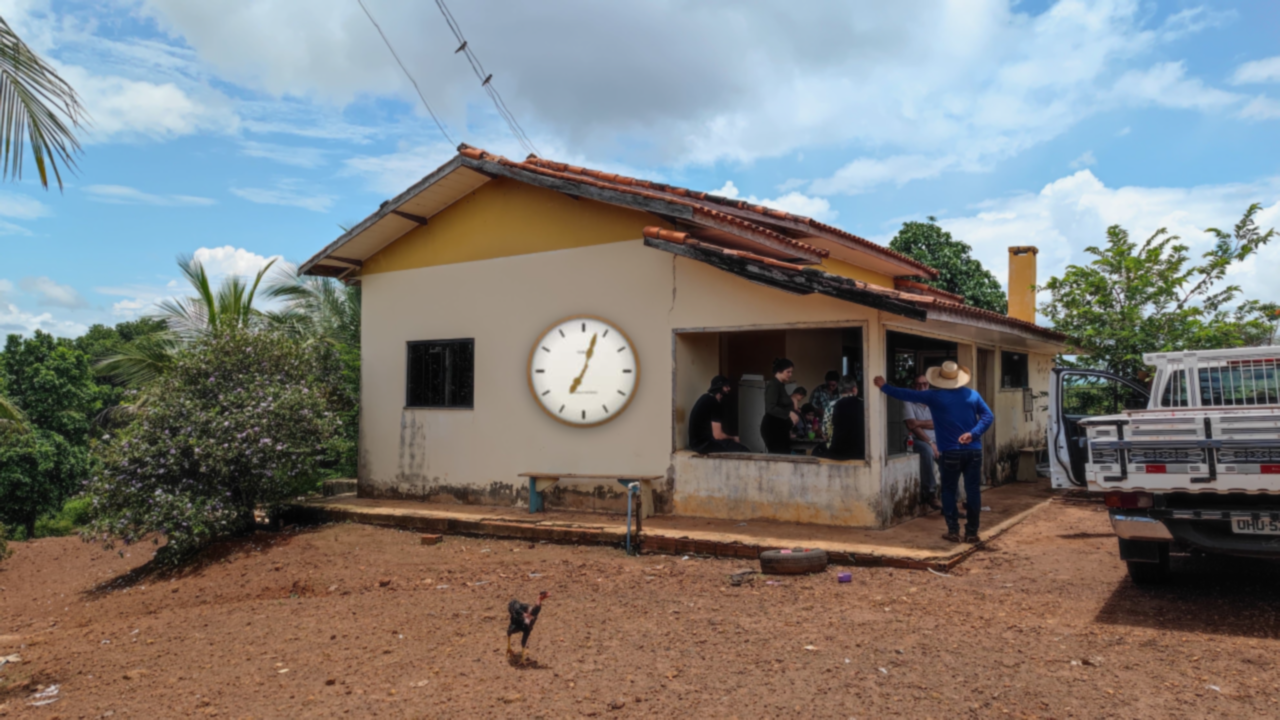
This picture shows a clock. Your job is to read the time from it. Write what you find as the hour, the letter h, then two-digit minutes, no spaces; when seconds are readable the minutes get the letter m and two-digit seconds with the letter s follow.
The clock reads 7h03
